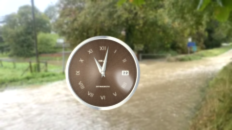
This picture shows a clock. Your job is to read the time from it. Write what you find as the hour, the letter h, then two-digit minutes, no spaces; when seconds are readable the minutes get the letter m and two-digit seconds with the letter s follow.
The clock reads 11h02
